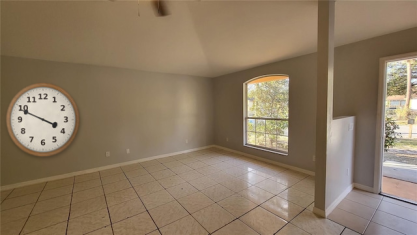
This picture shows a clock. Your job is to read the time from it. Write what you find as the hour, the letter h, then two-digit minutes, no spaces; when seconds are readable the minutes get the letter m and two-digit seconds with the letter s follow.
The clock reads 3h49
